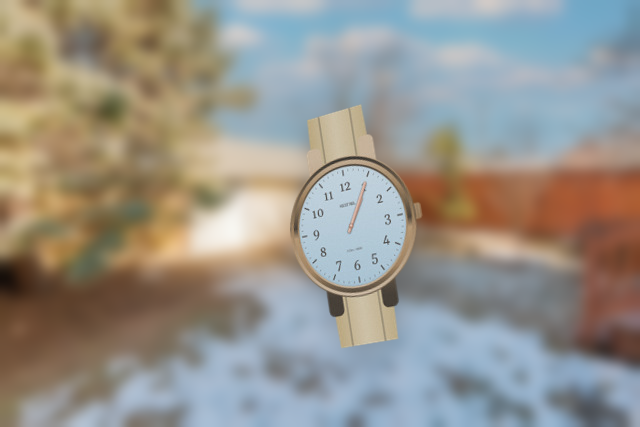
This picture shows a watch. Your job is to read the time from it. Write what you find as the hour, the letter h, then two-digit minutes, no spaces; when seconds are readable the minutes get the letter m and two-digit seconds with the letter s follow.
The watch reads 1h05
